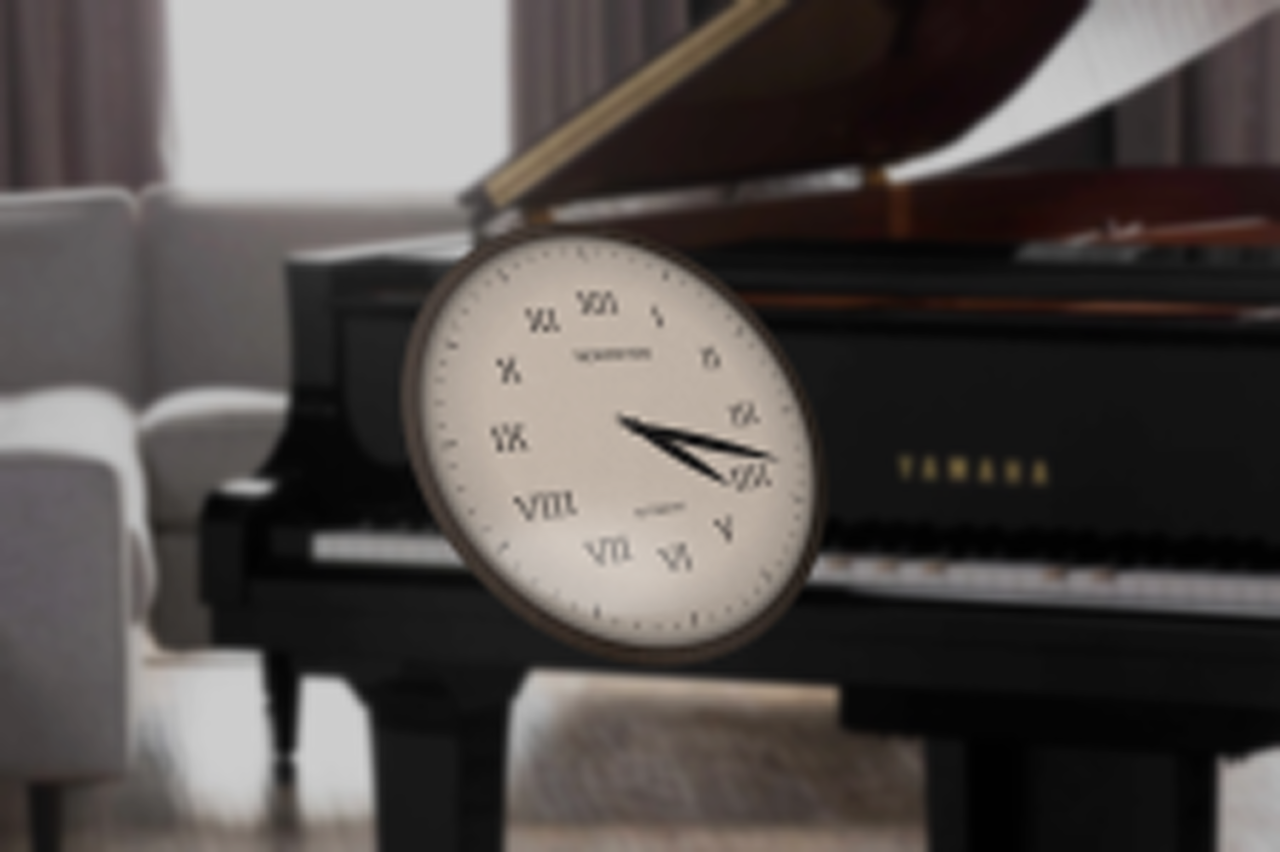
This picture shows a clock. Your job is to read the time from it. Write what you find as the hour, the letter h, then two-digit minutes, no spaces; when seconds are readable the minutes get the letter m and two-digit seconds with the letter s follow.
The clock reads 4h18
